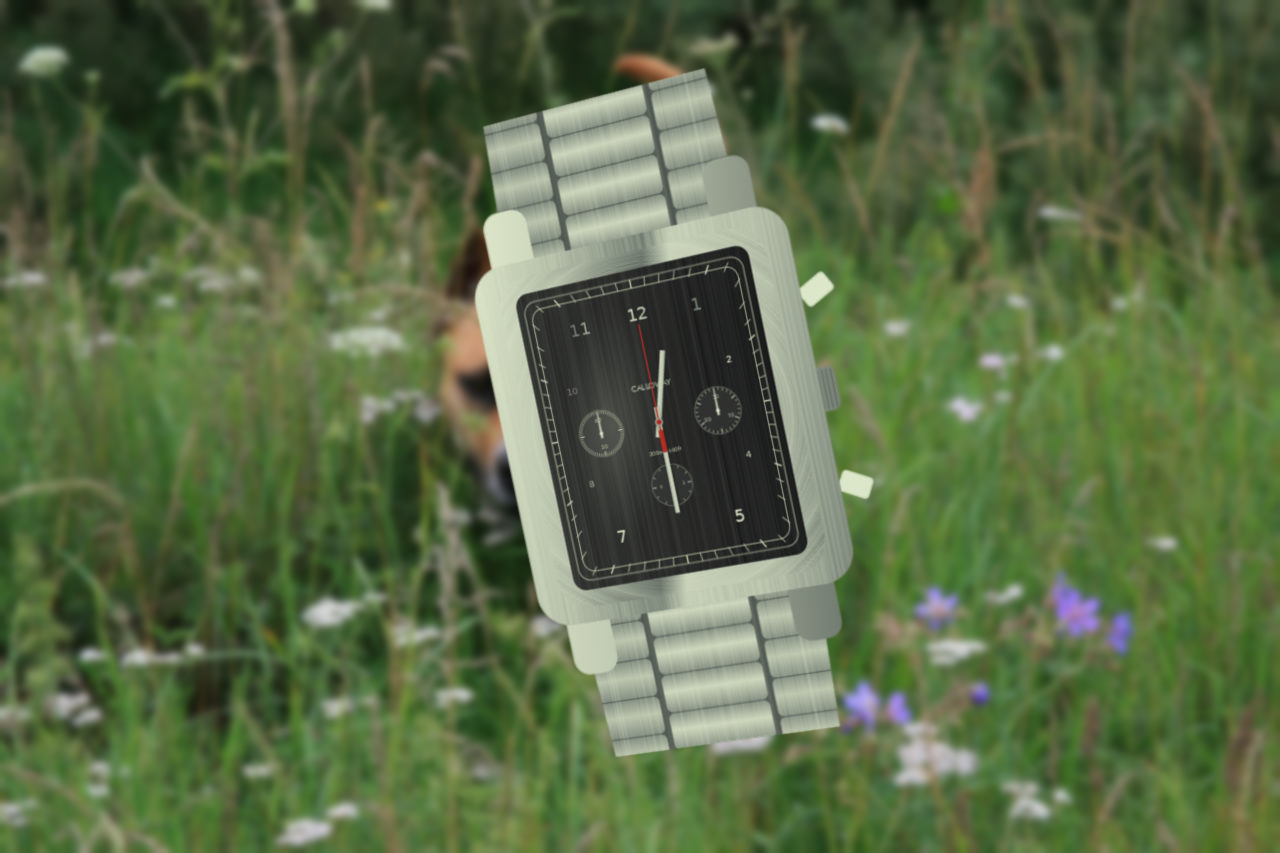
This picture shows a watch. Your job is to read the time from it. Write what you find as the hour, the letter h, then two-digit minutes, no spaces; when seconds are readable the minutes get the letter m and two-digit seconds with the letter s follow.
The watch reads 12h30
